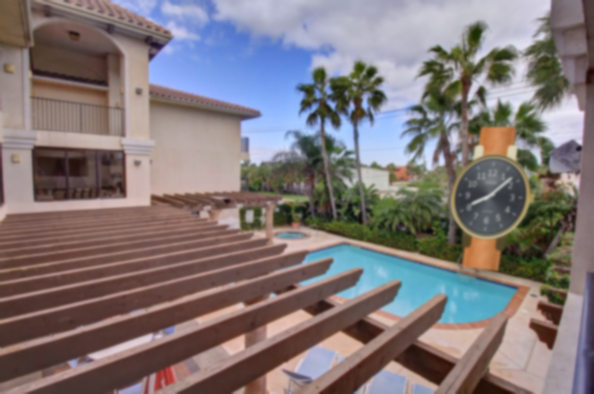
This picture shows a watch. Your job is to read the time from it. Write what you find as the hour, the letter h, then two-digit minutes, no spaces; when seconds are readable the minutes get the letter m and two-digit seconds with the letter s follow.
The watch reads 8h08
